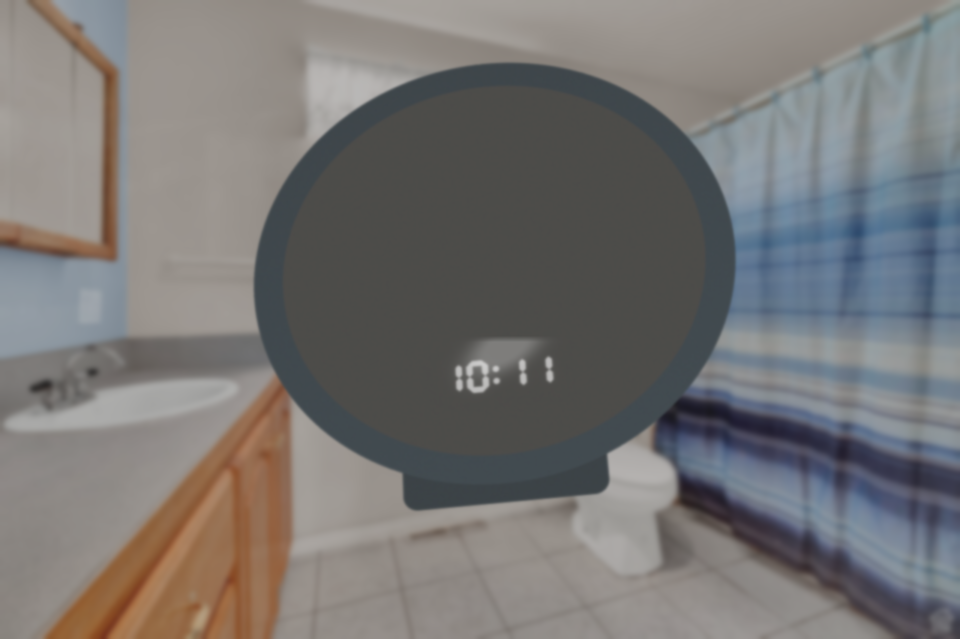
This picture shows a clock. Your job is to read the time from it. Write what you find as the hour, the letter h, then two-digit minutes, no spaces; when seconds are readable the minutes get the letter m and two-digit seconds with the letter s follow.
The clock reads 10h11
